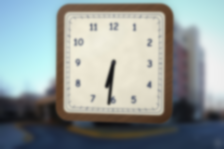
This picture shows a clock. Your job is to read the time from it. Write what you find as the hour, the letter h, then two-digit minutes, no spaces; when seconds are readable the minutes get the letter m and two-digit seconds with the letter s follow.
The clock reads 6h31
